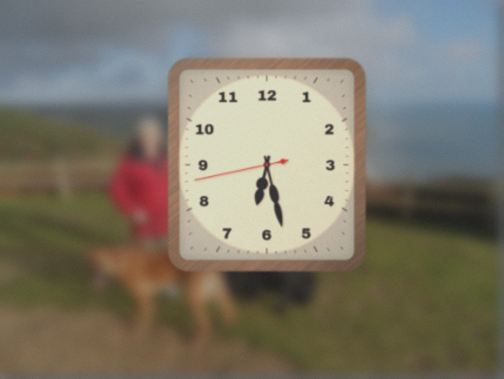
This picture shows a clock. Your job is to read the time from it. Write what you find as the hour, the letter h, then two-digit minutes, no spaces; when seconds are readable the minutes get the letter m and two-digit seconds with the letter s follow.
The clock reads 6h27m43s
